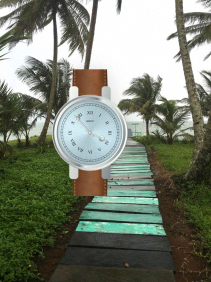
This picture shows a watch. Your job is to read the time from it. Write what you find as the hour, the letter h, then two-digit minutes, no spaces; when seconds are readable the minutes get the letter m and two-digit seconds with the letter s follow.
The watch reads 3h53
